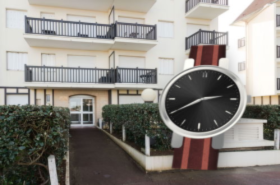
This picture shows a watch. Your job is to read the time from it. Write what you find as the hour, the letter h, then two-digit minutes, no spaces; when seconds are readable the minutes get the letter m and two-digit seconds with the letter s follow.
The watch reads 2h40
